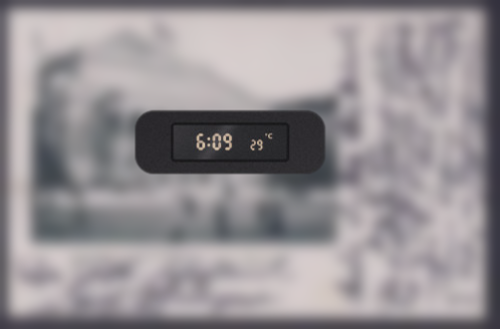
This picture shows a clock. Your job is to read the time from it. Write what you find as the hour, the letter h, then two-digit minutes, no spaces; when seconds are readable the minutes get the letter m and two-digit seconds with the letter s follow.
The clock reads 6h09
